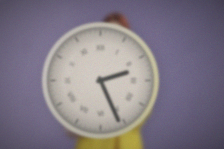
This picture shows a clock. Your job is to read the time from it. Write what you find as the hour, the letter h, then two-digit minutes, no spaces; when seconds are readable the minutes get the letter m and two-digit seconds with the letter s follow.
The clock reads 2h26
